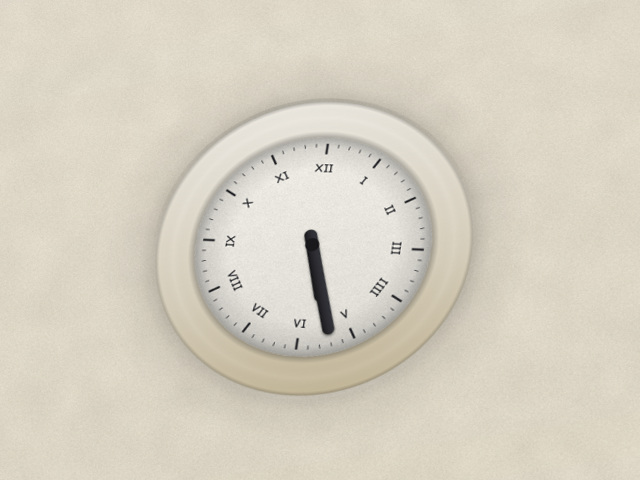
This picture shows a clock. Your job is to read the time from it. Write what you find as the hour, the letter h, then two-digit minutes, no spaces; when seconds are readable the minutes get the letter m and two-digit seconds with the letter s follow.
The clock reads 5h27
